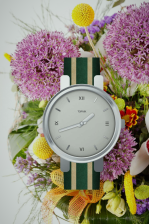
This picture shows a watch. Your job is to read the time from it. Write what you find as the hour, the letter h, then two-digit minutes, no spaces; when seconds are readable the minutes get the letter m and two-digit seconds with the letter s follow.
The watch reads 1h42
